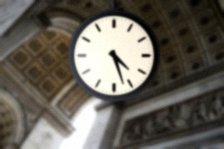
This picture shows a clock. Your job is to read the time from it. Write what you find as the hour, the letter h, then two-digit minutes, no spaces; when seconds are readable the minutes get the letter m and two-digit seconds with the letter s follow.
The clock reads 4h27
